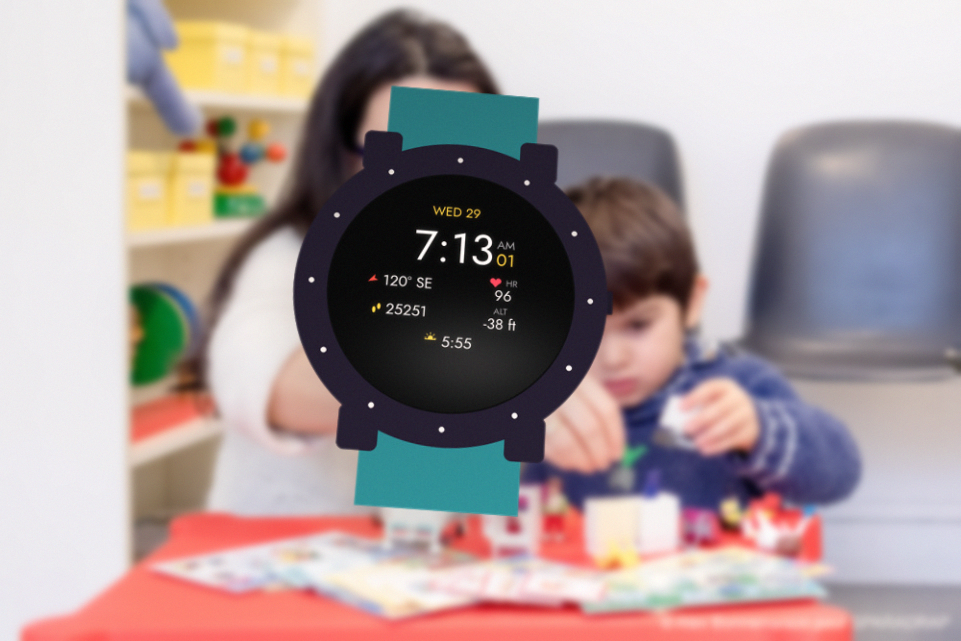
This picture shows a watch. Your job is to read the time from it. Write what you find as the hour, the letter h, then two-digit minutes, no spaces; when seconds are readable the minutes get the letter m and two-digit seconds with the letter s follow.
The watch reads 7h13m01s
